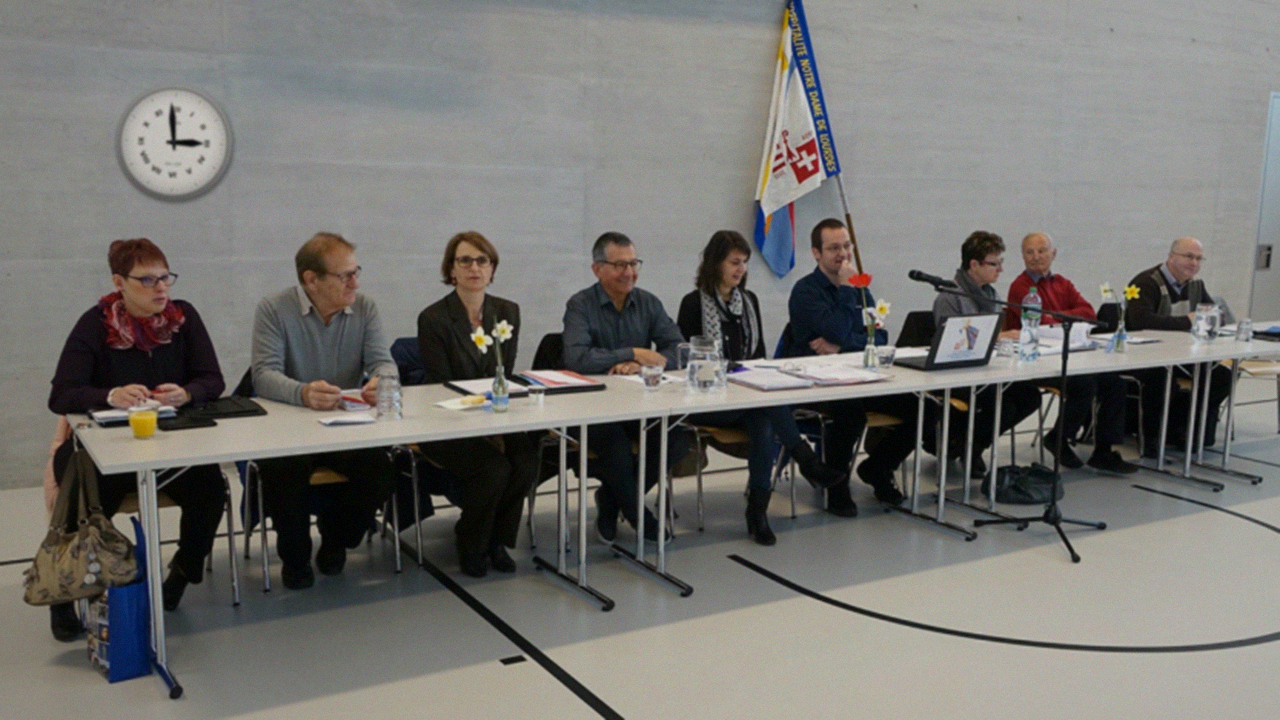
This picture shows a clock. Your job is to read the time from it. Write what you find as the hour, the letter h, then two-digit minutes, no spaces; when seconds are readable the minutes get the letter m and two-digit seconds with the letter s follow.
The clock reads 2h59
